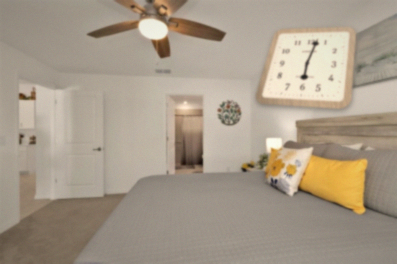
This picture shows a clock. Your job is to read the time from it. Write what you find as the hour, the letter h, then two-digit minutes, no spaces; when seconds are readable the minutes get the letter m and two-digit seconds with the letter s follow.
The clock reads 6h02
